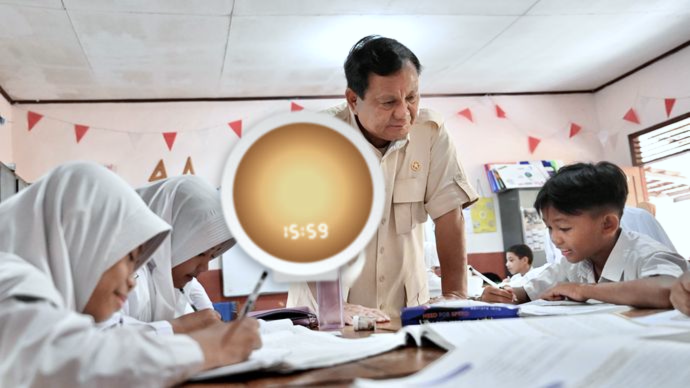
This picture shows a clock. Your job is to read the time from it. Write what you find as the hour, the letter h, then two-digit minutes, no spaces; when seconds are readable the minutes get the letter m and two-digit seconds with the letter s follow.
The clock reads 15h59
